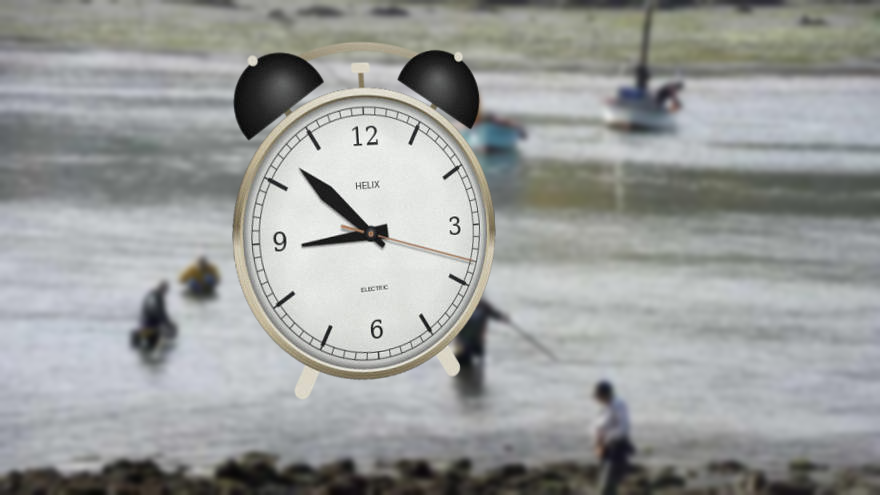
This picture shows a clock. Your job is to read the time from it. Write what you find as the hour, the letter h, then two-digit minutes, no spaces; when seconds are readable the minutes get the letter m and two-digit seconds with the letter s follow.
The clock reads 8h52m18s
